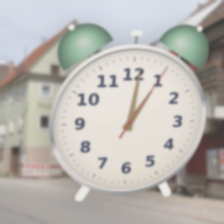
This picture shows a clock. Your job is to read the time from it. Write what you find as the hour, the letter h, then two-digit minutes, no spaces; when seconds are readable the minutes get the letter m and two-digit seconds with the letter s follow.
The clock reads 1h01m05s
